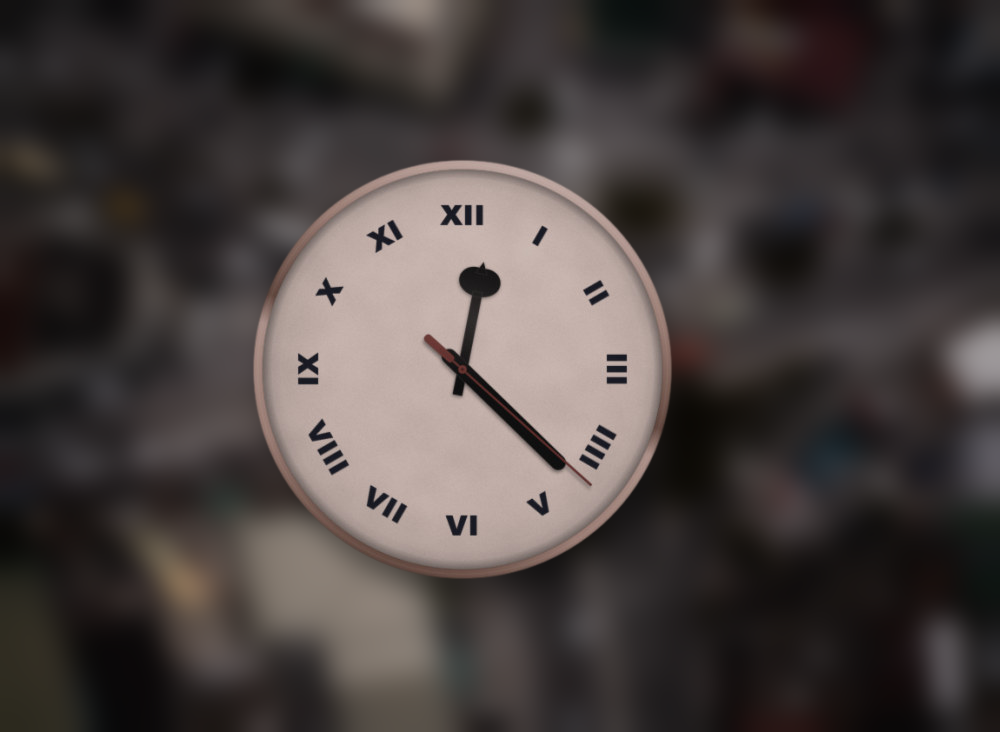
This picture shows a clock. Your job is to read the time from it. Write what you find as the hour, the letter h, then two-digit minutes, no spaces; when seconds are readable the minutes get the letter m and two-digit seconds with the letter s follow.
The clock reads 12h22m22s
